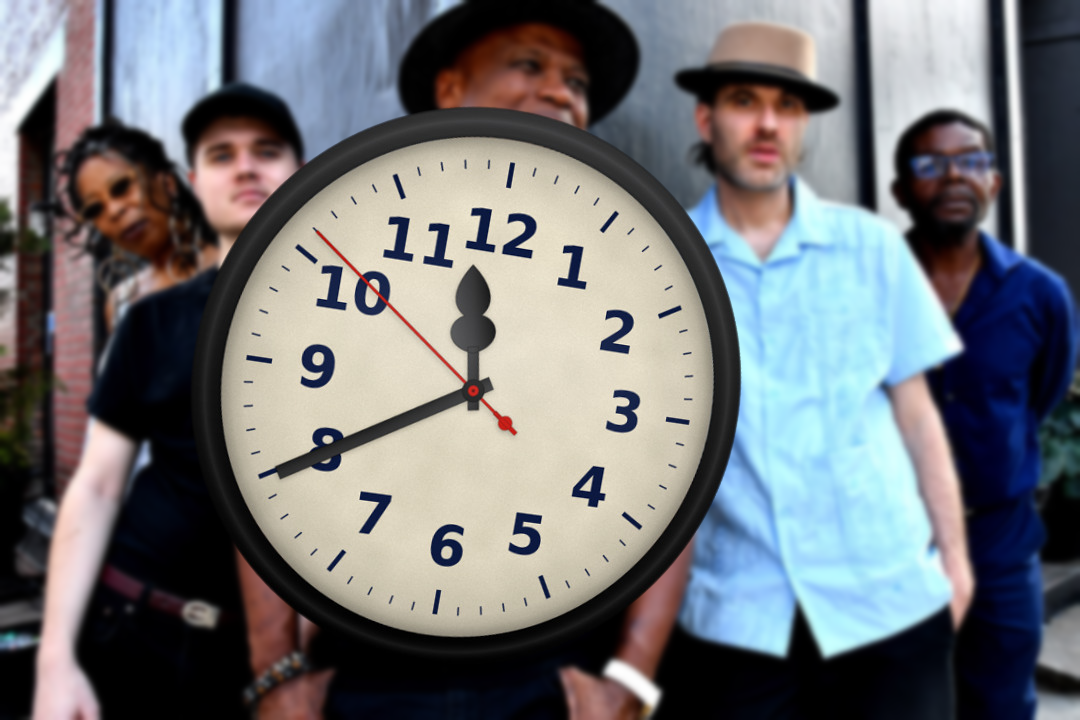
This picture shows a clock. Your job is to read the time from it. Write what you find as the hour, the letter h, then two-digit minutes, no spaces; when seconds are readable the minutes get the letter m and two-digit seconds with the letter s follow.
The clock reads 11h39m51s
